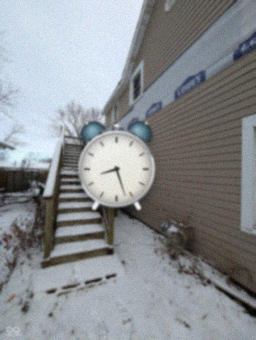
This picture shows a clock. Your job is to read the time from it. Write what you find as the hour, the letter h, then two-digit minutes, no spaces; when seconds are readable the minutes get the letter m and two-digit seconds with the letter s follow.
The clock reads 8h27
